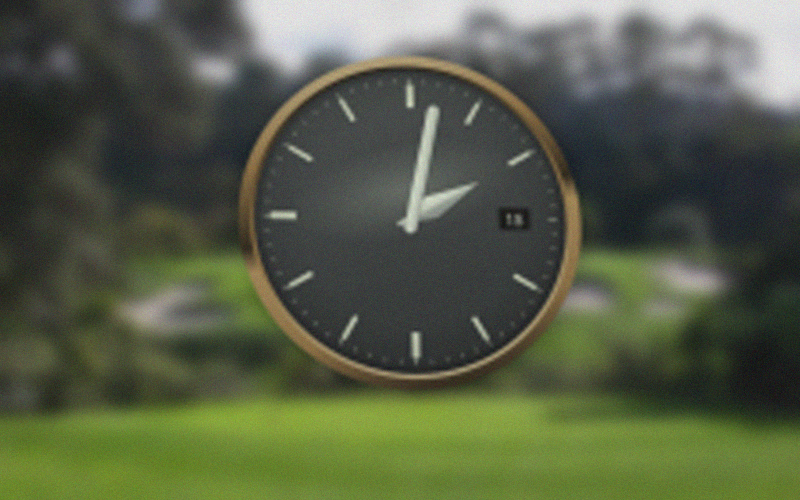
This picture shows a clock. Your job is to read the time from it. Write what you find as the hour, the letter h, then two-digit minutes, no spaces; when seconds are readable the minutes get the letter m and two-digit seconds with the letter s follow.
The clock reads 2h02
